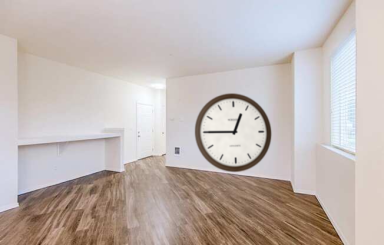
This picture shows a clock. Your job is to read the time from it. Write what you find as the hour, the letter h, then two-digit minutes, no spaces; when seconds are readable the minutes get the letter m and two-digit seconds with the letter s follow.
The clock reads 12h45
